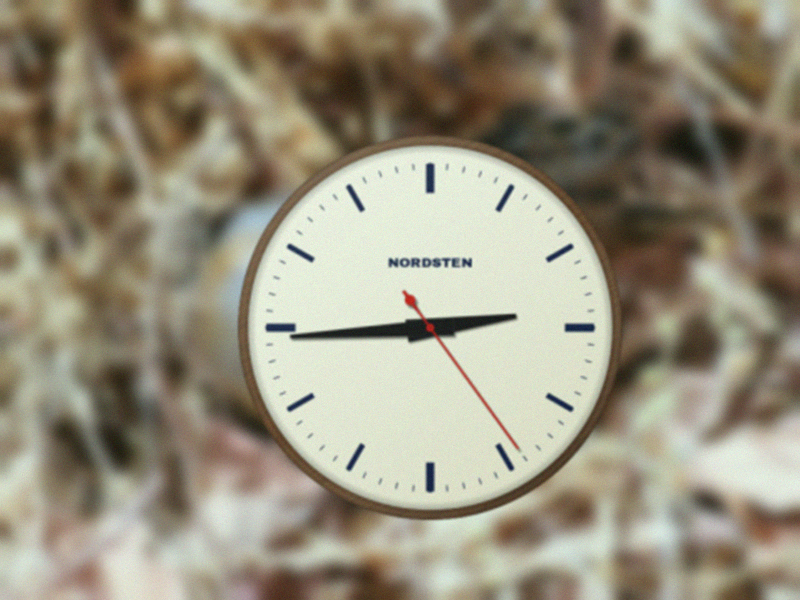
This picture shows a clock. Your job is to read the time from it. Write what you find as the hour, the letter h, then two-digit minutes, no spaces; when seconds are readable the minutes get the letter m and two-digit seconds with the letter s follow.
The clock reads 2h44m24s
